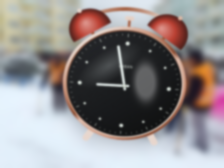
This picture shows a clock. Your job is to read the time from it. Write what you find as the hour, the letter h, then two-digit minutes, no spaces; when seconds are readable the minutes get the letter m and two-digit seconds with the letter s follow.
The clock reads 8h58
